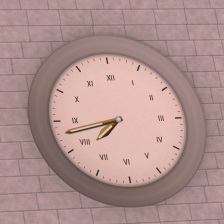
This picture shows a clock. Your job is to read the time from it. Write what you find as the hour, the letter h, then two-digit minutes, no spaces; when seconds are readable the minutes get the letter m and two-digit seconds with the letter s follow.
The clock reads 7h43
